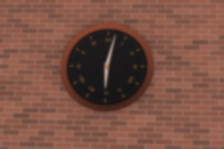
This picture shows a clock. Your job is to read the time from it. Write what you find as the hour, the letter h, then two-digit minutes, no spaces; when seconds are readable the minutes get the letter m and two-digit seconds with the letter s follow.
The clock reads 6h02
